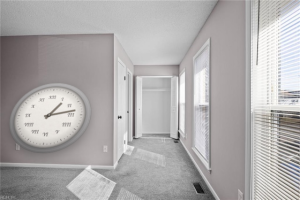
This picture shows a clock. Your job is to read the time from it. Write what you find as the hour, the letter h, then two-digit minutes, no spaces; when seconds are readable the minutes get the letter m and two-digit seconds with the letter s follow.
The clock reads 1h13
